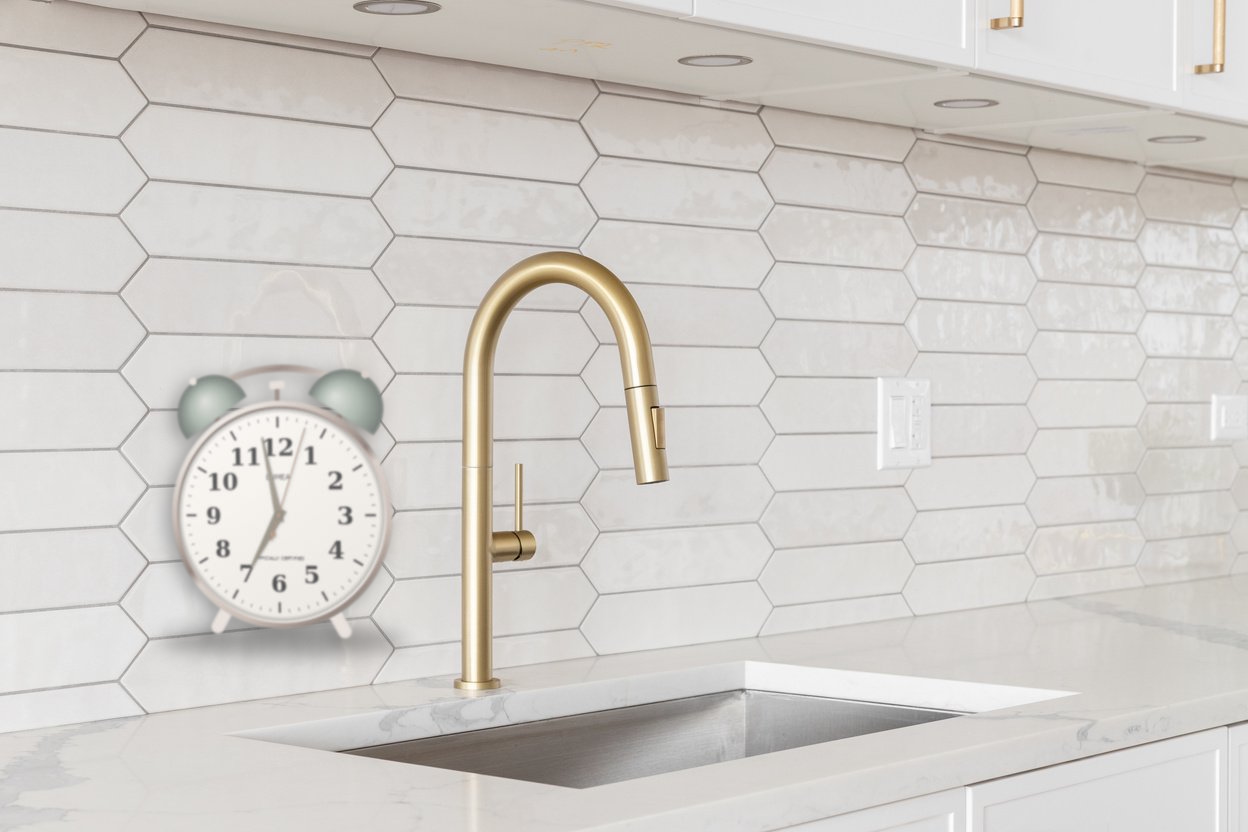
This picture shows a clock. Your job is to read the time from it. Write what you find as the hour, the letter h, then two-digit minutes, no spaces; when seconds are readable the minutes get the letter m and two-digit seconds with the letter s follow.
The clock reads 6h58m03s
